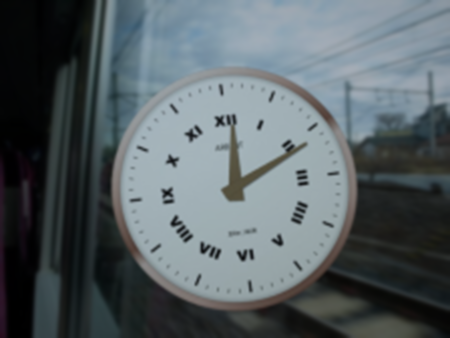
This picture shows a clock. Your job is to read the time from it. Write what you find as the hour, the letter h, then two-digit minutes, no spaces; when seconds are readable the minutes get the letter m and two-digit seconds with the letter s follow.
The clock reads 12h11
